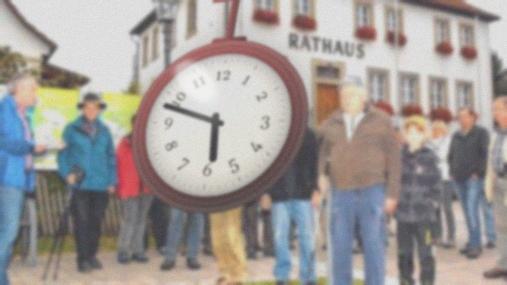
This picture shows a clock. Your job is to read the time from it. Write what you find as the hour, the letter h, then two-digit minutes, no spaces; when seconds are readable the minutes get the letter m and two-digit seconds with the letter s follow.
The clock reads 5h48
